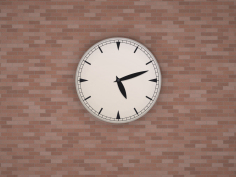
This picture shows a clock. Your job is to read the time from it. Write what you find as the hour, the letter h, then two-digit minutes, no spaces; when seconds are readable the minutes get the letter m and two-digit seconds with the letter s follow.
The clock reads 5h12
